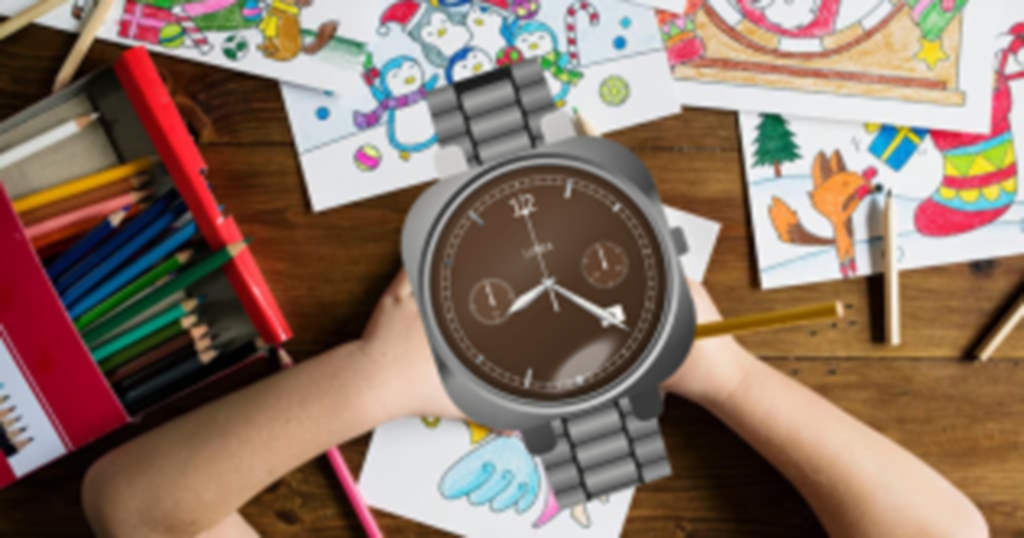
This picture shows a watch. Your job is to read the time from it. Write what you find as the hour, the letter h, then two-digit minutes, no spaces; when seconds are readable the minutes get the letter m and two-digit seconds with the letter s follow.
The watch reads 8h23
